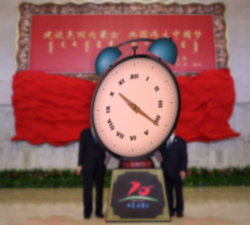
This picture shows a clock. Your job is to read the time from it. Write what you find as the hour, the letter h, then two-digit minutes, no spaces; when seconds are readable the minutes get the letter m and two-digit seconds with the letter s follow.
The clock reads 10h21
